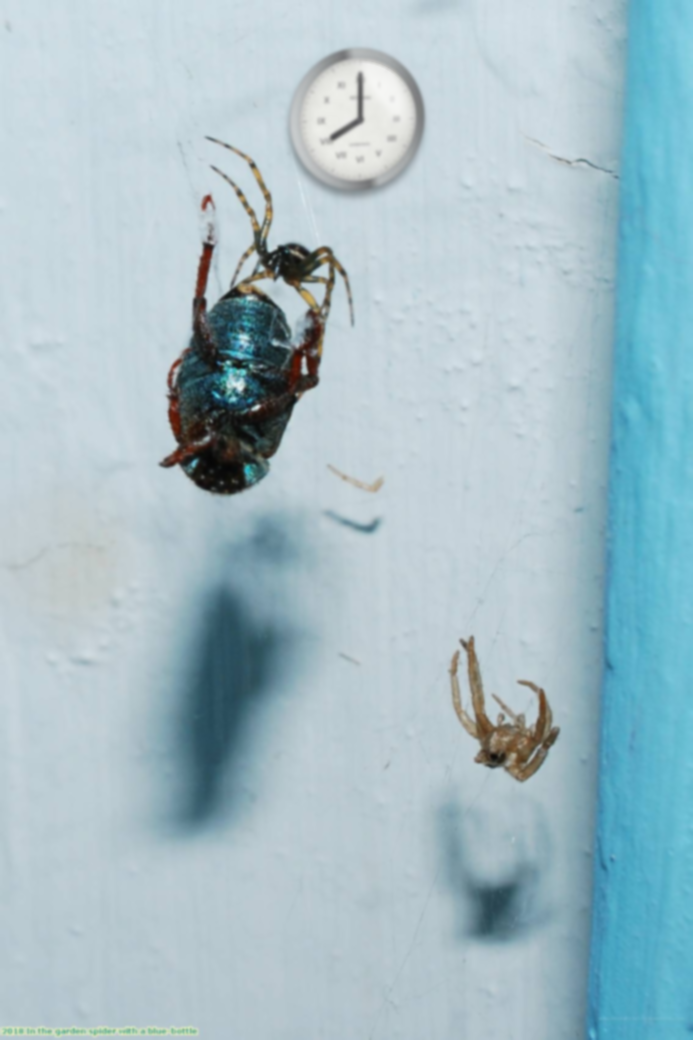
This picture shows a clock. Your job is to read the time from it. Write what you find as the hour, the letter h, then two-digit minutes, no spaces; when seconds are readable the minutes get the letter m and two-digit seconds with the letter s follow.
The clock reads 8h00
